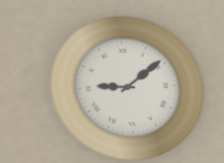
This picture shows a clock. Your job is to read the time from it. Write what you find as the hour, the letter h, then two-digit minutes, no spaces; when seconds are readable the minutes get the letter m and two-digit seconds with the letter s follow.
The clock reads 9h09
